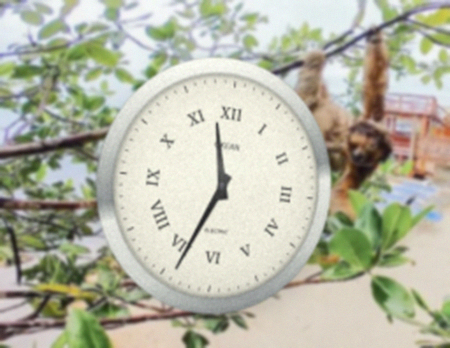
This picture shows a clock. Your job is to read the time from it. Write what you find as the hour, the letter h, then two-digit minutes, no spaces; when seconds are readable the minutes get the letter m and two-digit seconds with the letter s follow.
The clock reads 11h34
